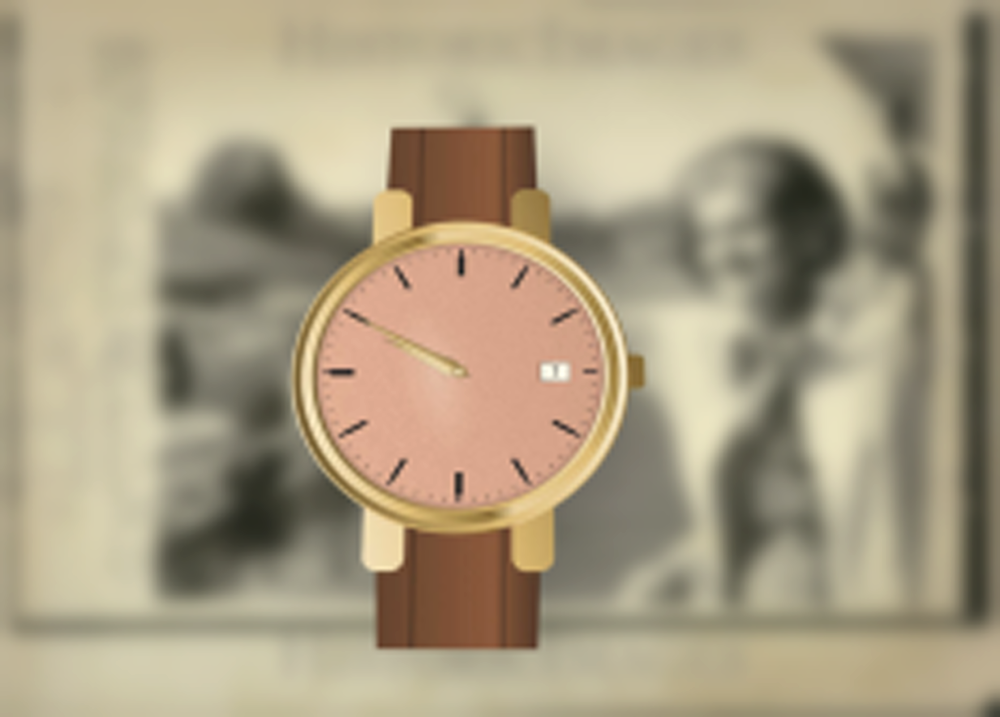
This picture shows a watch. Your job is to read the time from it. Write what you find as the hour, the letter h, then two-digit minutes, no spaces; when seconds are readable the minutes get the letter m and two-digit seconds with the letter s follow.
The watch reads 9h50
